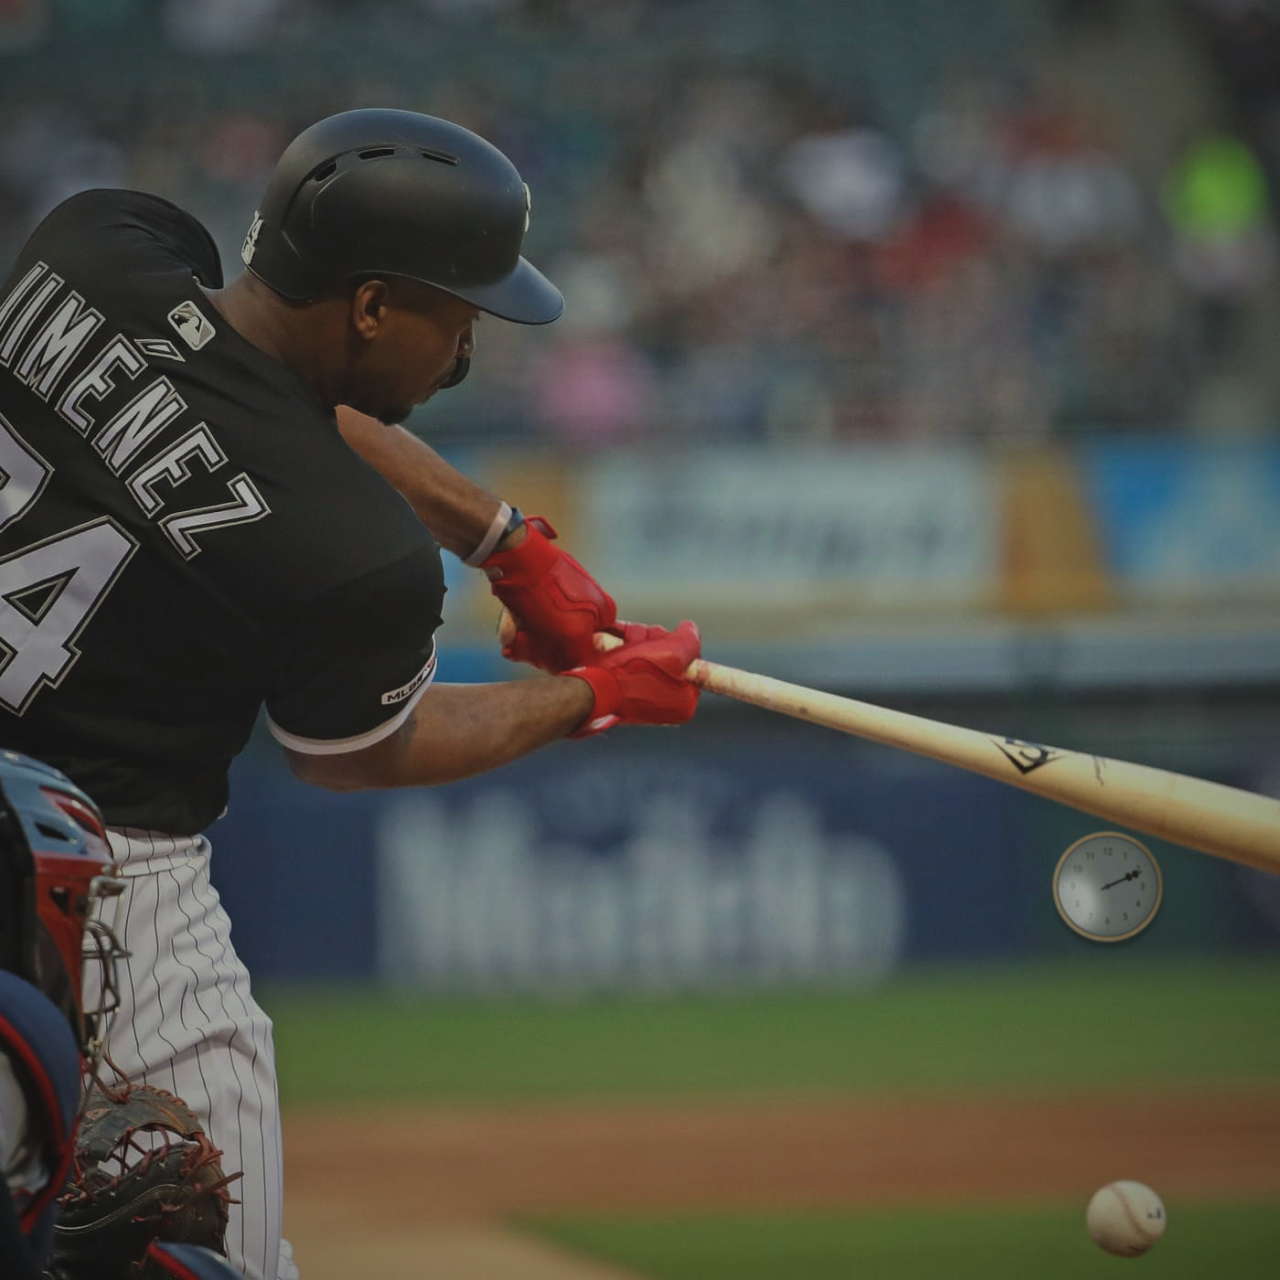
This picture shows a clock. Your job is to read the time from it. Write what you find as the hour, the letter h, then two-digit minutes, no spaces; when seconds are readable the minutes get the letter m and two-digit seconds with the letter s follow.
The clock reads 2h11
